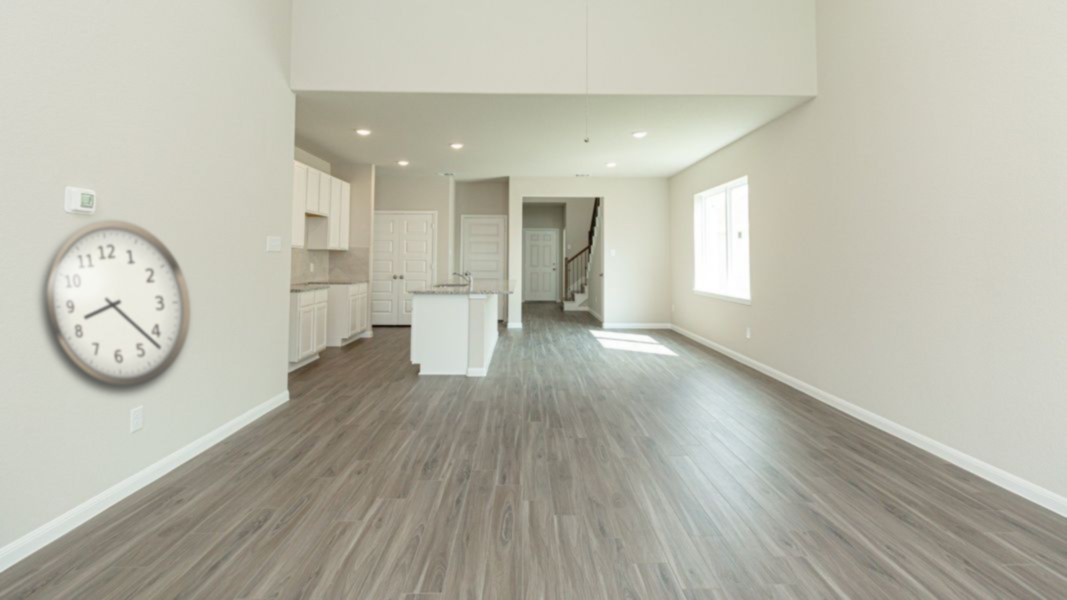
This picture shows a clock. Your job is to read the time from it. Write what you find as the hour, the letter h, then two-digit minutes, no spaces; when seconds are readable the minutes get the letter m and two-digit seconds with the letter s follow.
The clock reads 8h22
